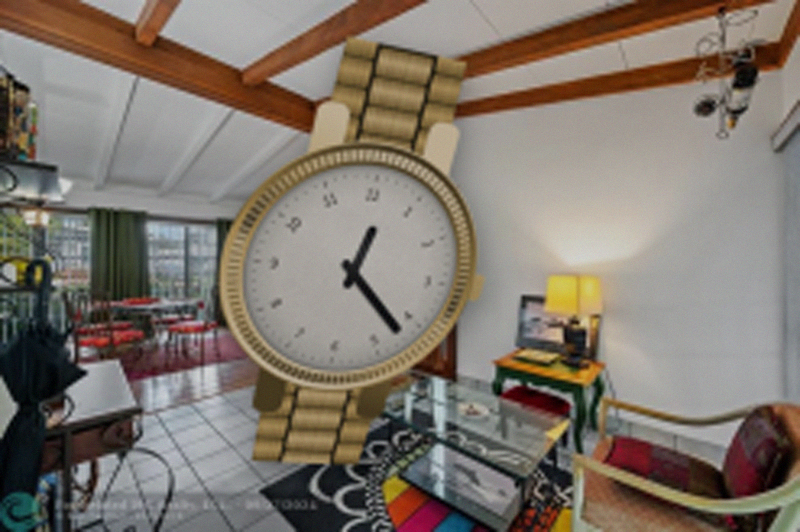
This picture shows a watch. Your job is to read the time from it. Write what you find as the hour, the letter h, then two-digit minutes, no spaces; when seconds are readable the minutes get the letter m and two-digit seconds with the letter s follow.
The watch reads 12h22
